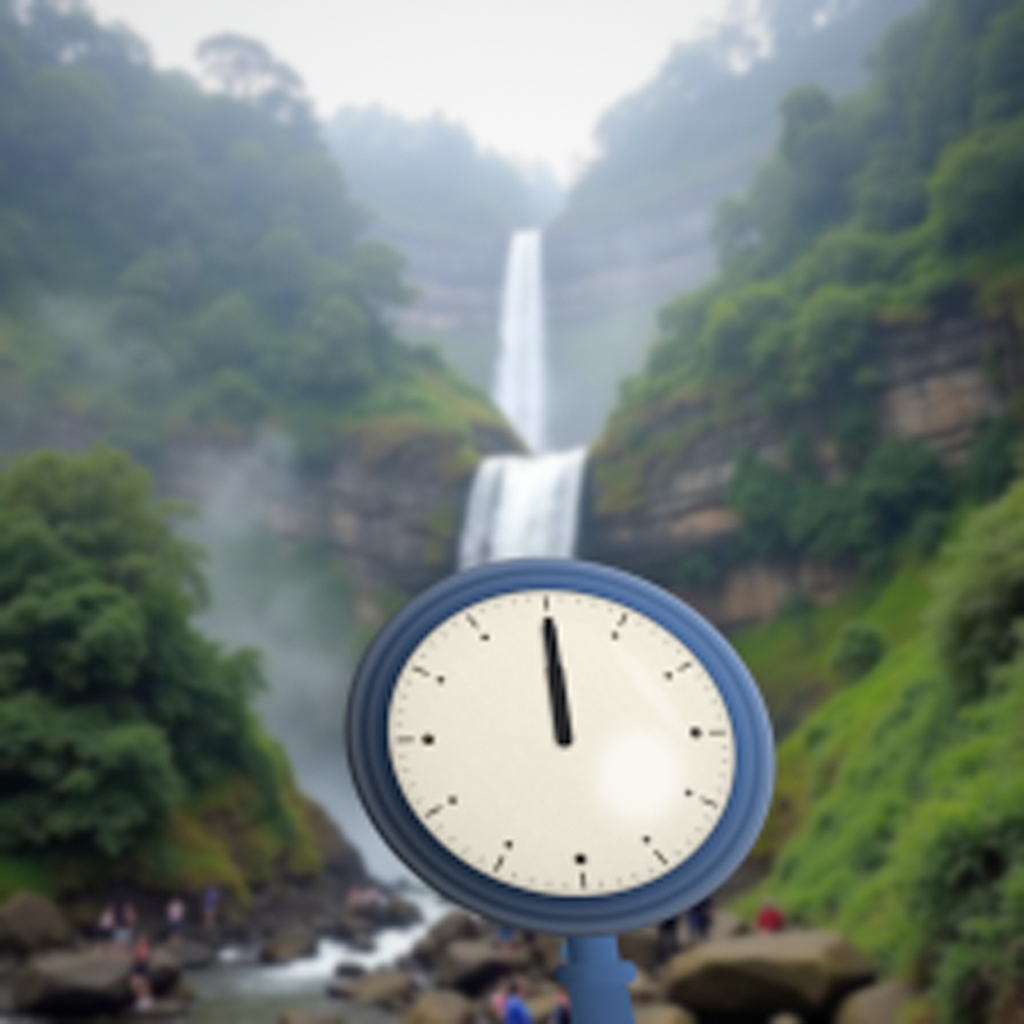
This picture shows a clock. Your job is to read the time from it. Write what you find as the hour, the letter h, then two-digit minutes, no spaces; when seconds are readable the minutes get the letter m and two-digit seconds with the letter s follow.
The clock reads 12h00
